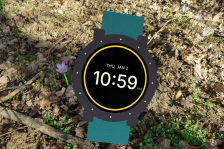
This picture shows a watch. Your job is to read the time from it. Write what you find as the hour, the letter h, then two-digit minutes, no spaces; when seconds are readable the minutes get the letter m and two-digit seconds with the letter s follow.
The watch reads 10h59
